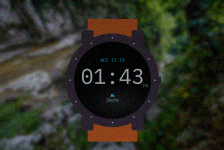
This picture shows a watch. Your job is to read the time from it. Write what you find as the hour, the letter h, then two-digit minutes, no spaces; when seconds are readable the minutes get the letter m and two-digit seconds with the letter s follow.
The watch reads 1h43
